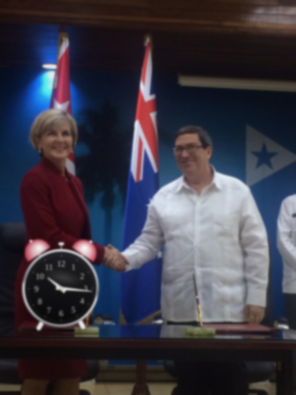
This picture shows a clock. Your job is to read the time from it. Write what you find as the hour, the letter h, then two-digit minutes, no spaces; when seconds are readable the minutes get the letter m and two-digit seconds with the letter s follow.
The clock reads 10h16
